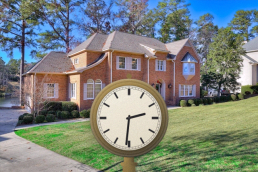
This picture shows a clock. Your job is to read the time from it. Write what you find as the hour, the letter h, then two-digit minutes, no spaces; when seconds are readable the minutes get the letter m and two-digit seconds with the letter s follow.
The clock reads 2h31
